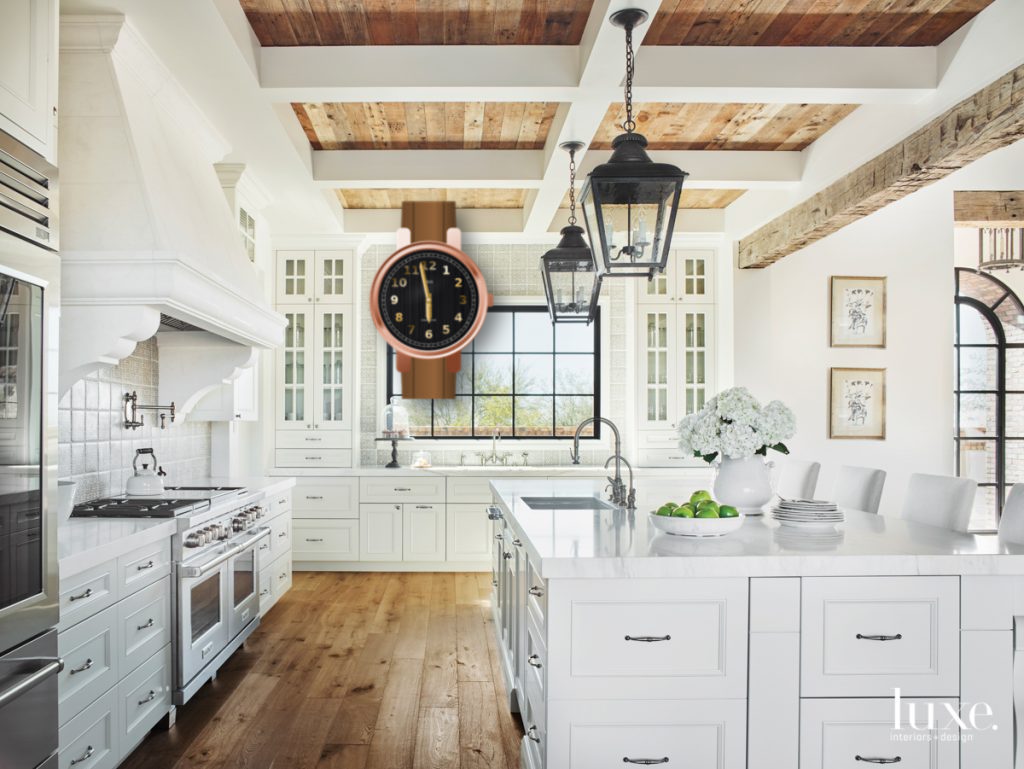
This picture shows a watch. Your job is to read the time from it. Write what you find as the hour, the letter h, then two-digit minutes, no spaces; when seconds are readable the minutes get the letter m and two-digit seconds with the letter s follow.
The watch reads 5h58
